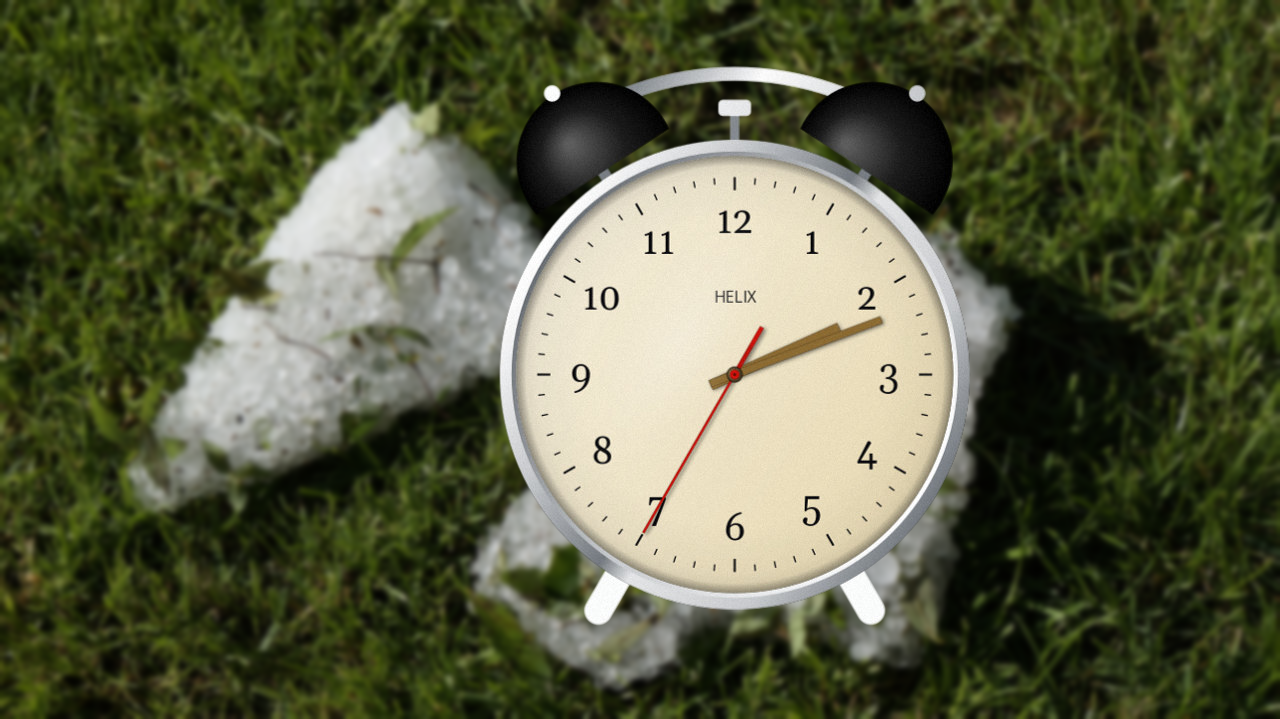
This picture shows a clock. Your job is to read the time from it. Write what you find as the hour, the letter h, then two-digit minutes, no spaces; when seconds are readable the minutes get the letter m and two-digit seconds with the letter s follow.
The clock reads 2h11m35s
